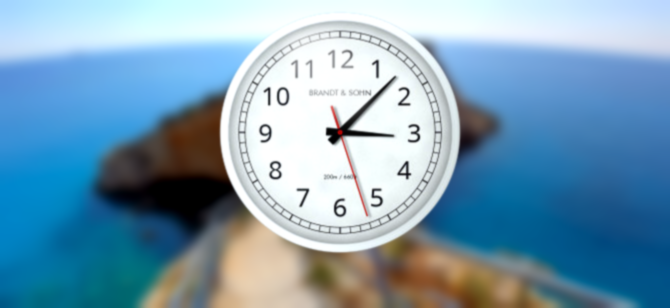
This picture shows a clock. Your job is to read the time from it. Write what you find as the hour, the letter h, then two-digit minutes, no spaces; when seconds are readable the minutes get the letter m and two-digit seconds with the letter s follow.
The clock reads 3h07m27s
